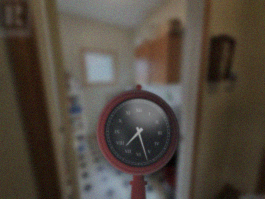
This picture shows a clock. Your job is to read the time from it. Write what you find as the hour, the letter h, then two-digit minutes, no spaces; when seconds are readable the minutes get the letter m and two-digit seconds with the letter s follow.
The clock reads 7h27
